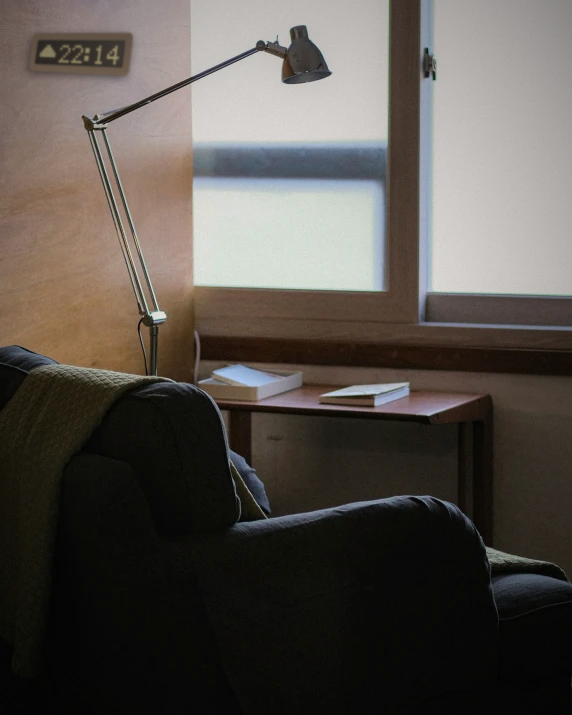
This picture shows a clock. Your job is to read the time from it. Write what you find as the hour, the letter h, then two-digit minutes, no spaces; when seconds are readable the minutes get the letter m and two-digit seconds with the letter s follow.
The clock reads 22h14
